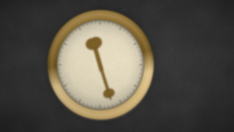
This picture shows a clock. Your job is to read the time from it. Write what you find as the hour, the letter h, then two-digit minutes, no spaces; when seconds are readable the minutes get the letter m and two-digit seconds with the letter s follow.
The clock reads 11h27
